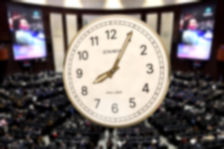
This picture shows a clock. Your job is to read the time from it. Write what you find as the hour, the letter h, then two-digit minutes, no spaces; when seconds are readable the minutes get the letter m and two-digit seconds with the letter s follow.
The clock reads 8h05
